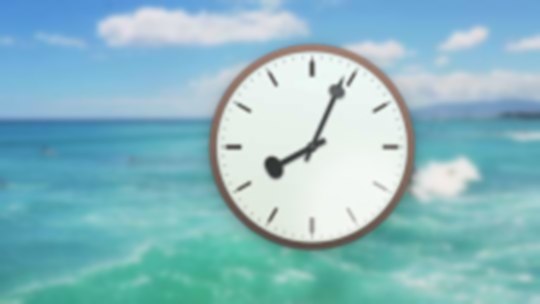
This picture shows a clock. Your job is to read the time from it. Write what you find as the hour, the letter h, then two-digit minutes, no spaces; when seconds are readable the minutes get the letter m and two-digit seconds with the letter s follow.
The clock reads 8h04
